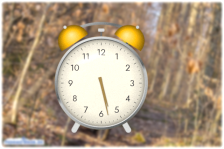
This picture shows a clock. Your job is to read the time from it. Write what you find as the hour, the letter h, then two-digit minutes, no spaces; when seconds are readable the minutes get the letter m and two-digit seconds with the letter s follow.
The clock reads 5h28
